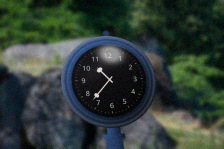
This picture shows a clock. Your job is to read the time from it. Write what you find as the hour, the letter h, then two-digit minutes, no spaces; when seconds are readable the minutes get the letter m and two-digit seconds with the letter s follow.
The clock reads 10h37
